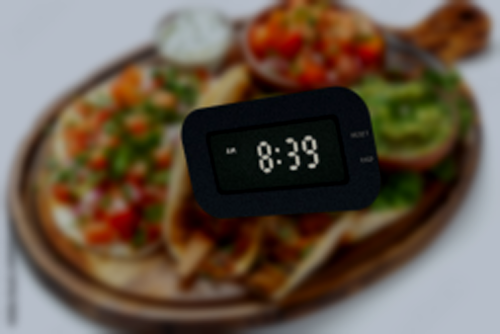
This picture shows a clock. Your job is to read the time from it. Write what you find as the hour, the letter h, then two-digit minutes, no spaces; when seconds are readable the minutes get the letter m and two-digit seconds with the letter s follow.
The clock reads 8h39
